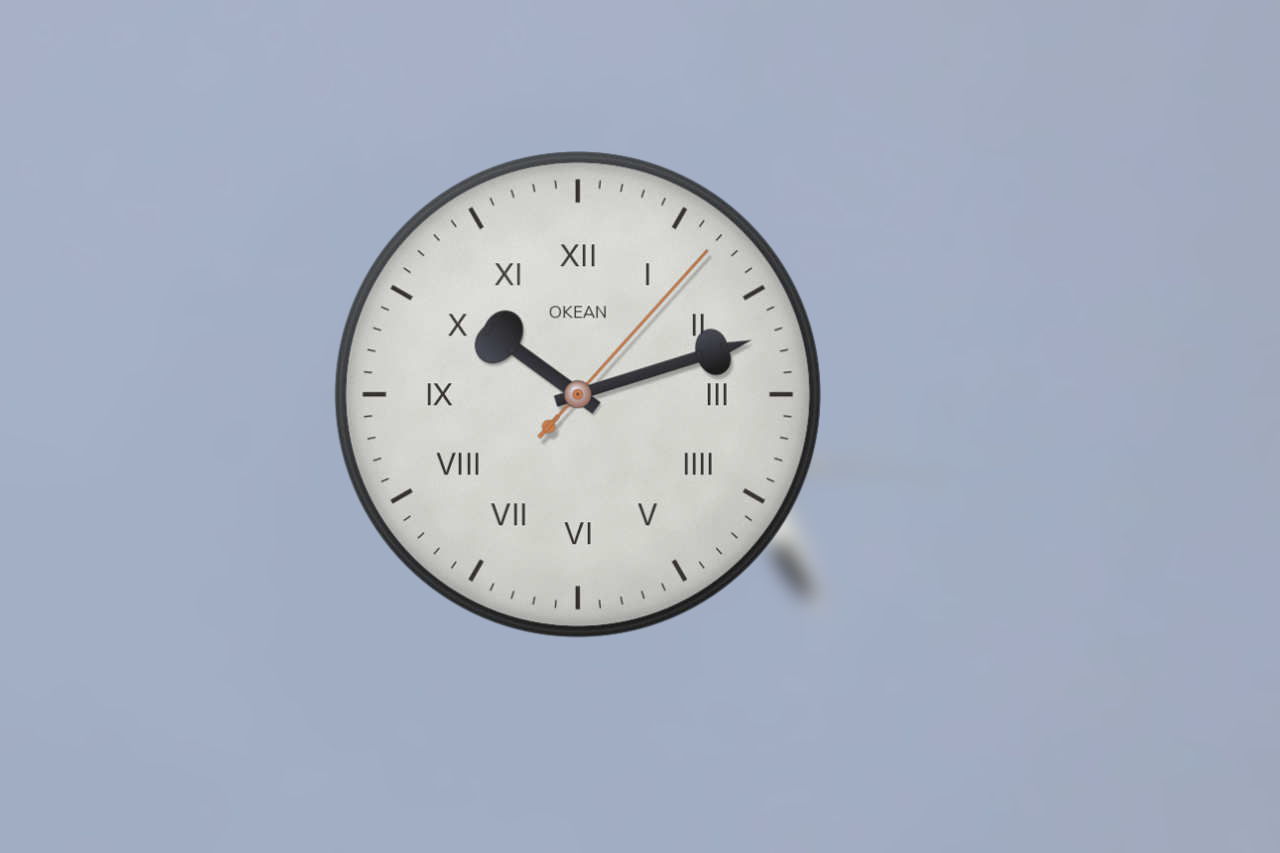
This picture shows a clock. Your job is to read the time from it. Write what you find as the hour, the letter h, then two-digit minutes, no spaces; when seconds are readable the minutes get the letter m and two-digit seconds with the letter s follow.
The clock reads 10h12m07s
